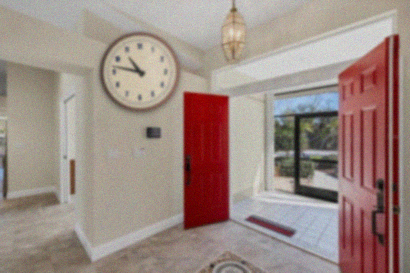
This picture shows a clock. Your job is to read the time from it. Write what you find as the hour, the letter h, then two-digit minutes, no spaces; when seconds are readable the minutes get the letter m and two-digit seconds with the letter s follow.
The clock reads 10h47
